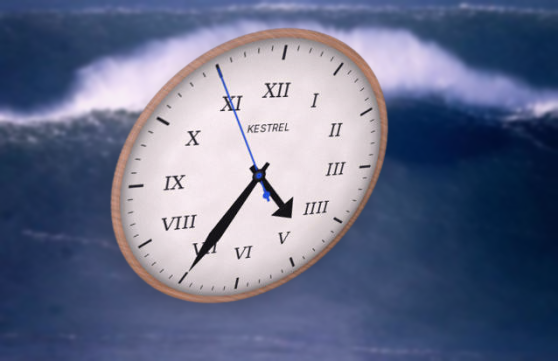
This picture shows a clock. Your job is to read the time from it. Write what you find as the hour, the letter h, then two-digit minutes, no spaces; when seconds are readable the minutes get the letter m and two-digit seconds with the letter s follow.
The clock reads 4h34m55s
